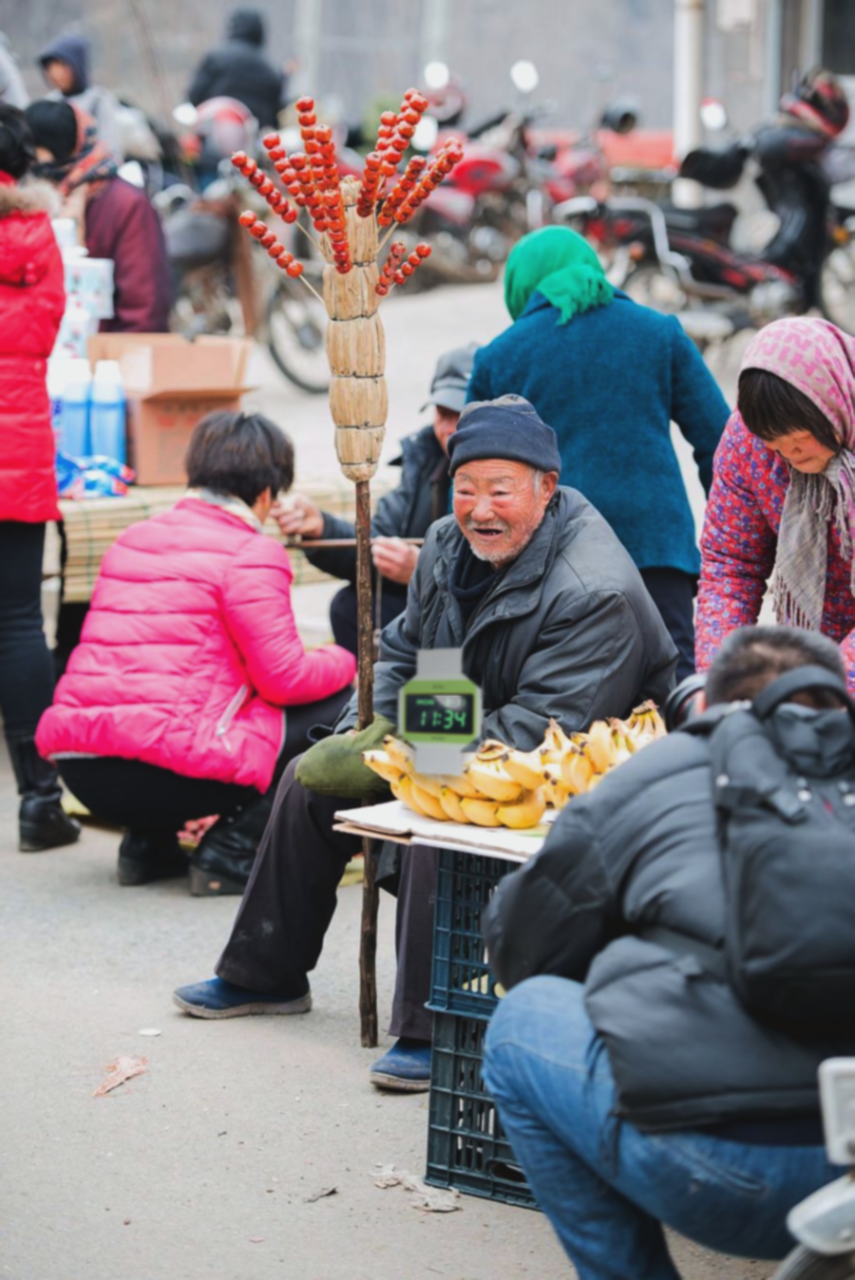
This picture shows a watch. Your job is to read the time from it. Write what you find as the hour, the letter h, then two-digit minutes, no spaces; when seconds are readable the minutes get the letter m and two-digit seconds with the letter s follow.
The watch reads 11h34
